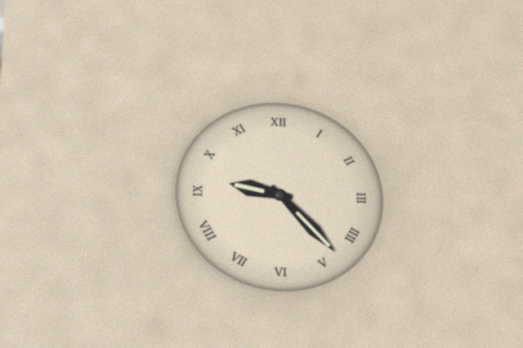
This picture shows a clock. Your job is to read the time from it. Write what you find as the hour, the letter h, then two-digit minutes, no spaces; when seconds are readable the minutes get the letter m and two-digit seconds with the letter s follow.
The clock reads 9h23
